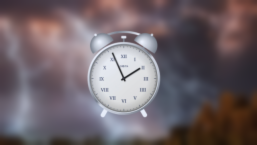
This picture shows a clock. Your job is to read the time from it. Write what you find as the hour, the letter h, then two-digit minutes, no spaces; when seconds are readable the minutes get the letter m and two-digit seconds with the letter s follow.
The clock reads 1h56
